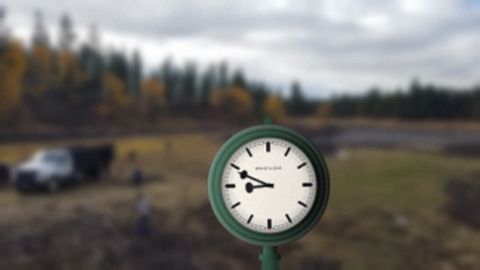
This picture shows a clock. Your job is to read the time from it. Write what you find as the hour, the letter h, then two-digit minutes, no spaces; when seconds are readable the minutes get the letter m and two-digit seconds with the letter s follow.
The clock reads 8h49
